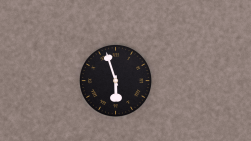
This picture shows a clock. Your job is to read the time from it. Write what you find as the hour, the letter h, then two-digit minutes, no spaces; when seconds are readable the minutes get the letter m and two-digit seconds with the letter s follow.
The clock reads 5h57
